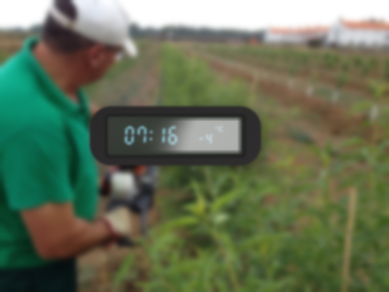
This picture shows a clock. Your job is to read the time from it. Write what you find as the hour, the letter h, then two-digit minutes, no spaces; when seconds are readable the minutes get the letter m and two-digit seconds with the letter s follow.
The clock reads 7h16
